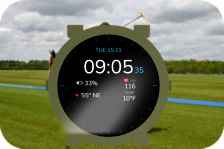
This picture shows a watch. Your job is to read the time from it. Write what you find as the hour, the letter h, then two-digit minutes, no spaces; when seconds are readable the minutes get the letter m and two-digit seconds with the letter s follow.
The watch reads 9h05m35s
